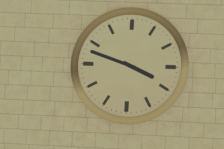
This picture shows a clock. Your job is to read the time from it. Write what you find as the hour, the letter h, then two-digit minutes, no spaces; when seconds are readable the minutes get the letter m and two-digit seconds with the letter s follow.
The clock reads 3h48
